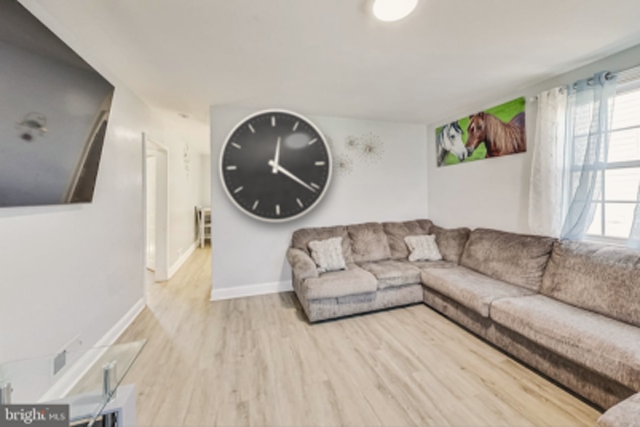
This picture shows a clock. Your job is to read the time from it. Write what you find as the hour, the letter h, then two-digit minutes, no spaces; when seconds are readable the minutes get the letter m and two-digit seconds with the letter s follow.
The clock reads 12h21
